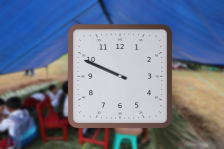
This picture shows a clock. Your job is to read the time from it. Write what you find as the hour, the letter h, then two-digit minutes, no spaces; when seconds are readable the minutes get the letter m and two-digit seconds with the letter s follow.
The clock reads 9h49
